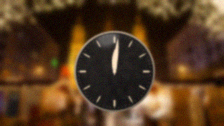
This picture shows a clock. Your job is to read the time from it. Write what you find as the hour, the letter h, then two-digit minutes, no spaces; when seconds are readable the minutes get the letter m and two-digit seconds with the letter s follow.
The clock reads 12h01
